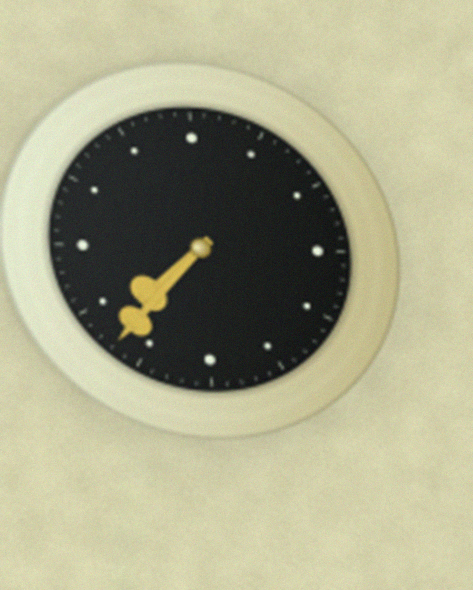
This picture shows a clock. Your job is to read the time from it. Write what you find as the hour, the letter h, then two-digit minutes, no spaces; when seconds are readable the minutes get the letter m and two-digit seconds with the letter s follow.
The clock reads 7h37
